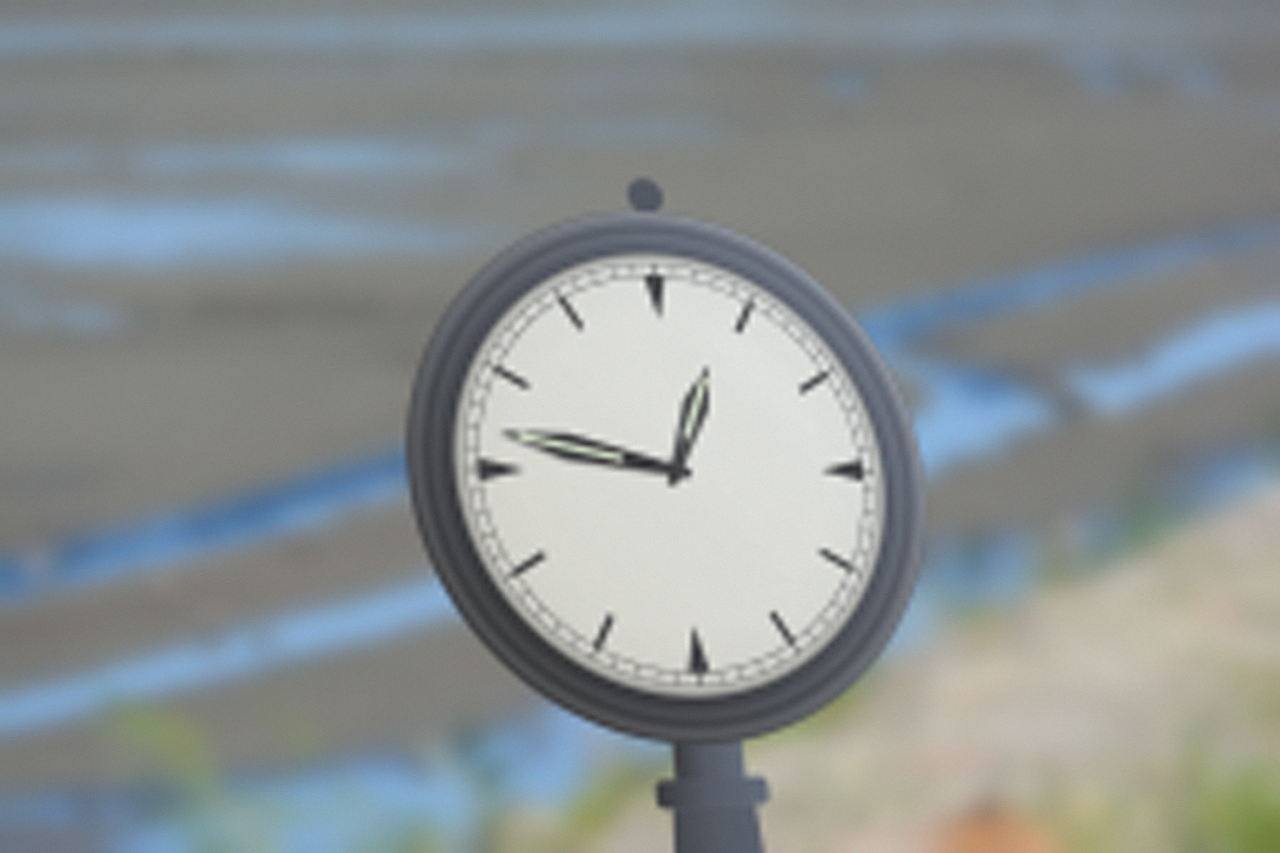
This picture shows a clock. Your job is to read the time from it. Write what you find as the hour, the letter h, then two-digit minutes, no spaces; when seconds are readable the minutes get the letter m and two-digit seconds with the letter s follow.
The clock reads 12h47
